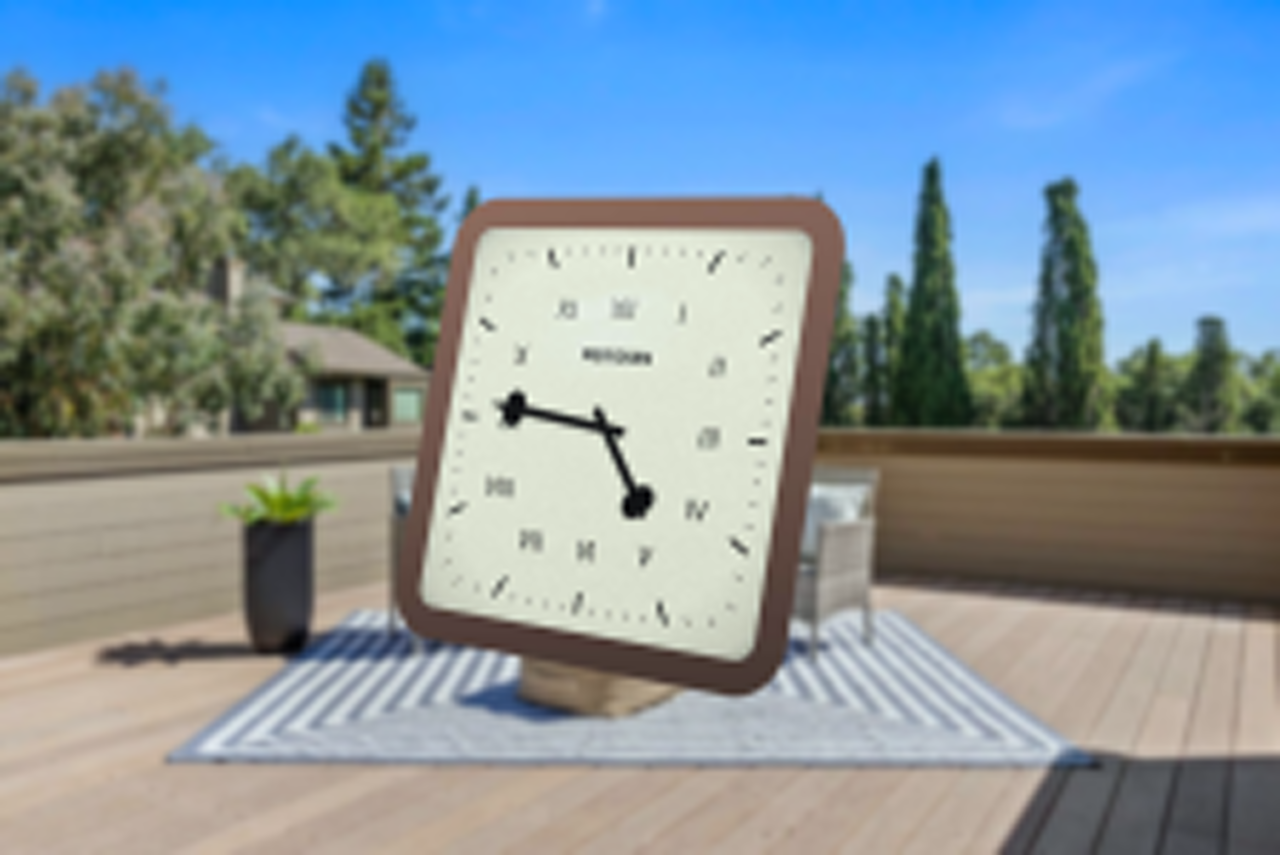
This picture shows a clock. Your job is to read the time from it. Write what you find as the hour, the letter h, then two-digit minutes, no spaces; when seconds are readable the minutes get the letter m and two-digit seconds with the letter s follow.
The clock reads 4h46
